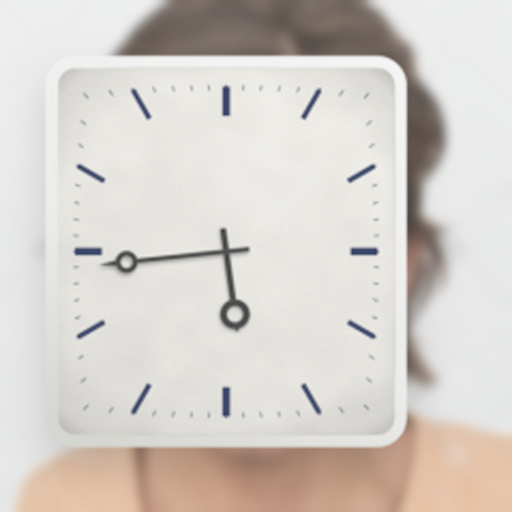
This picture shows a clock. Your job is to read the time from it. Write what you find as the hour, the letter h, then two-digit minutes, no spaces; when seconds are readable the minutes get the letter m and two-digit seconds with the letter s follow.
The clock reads 5h44
